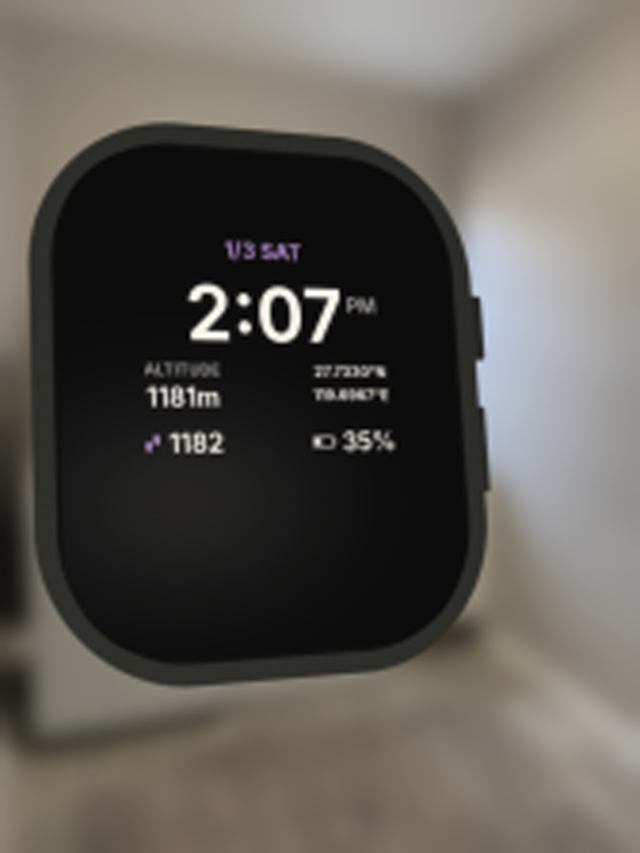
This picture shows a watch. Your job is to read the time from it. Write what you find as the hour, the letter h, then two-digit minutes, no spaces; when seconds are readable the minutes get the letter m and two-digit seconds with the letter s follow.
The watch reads 2h07
